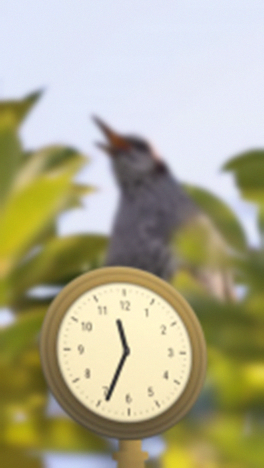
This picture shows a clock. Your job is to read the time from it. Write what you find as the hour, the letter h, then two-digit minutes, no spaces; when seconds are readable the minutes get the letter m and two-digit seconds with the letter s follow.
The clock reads 11h34
